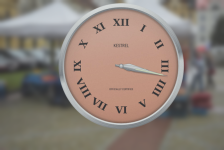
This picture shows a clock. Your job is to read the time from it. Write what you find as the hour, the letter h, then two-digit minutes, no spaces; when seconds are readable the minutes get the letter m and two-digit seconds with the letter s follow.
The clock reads 3h17
